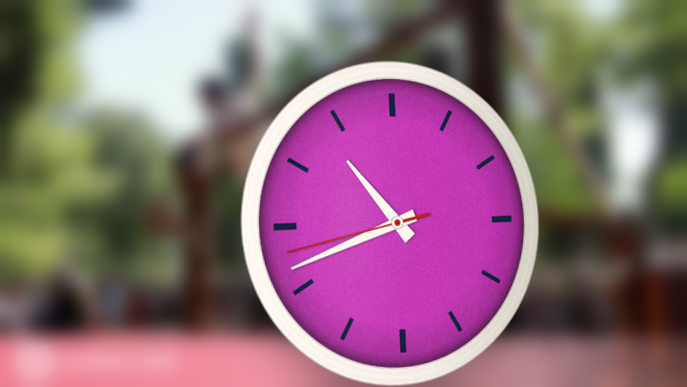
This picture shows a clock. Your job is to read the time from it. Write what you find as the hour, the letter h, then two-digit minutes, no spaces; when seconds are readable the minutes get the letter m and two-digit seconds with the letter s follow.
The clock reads 10h41m43s
